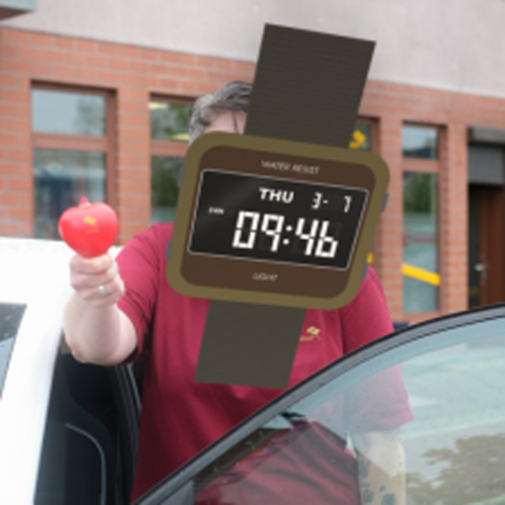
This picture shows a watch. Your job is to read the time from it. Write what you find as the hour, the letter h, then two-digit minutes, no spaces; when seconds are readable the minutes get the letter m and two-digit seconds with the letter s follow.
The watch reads 9h46
